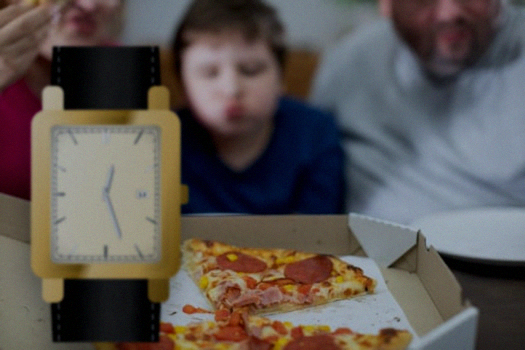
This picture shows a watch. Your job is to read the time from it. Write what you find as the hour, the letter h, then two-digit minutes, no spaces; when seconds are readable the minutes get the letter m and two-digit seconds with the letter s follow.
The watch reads 12h27
